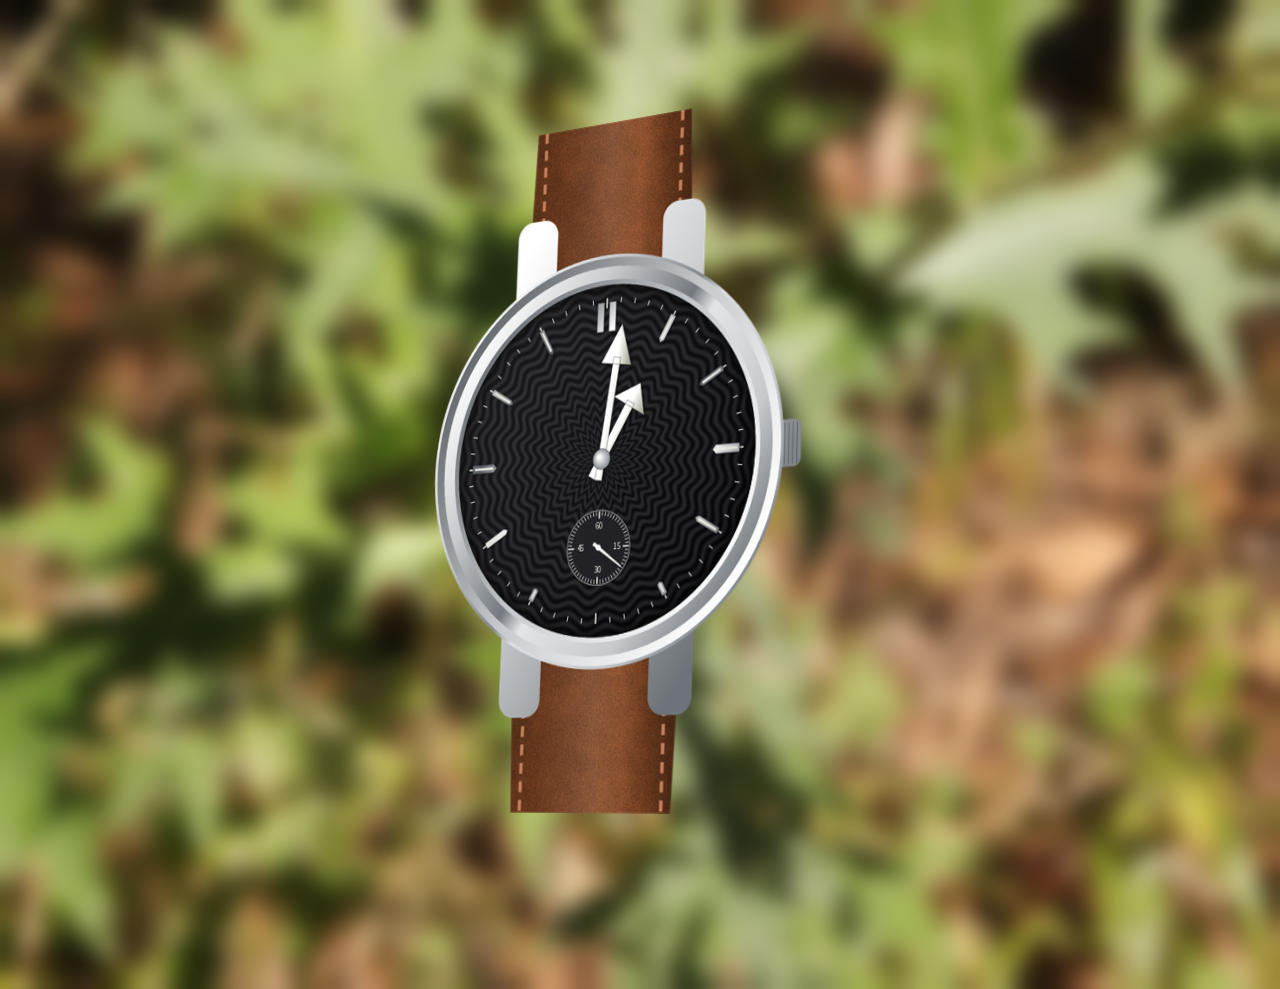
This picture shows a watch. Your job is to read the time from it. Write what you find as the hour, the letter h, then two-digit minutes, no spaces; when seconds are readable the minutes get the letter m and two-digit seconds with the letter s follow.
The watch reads 1h01m21s
